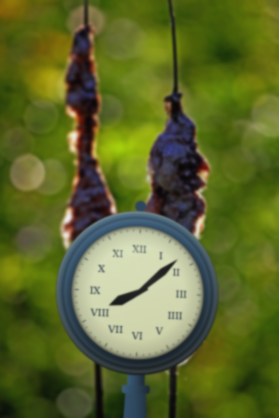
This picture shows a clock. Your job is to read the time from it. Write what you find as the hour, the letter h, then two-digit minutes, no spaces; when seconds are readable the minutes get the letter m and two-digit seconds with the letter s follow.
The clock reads 8h08
